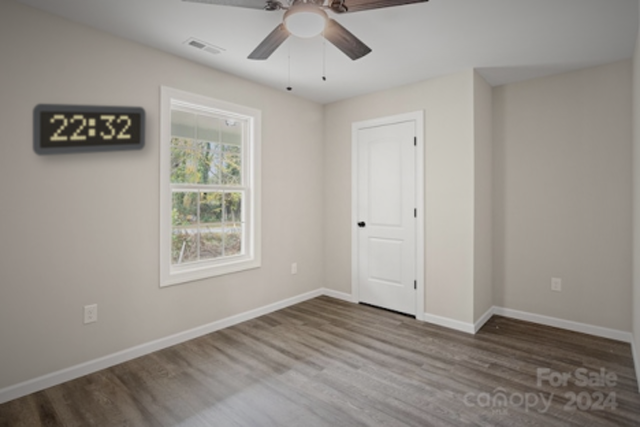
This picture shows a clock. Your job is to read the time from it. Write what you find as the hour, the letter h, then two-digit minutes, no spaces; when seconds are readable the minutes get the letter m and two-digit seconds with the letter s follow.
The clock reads 22h32
